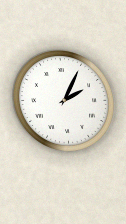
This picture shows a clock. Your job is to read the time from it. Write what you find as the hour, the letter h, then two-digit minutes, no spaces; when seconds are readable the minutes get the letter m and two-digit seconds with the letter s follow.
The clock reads 2h05
